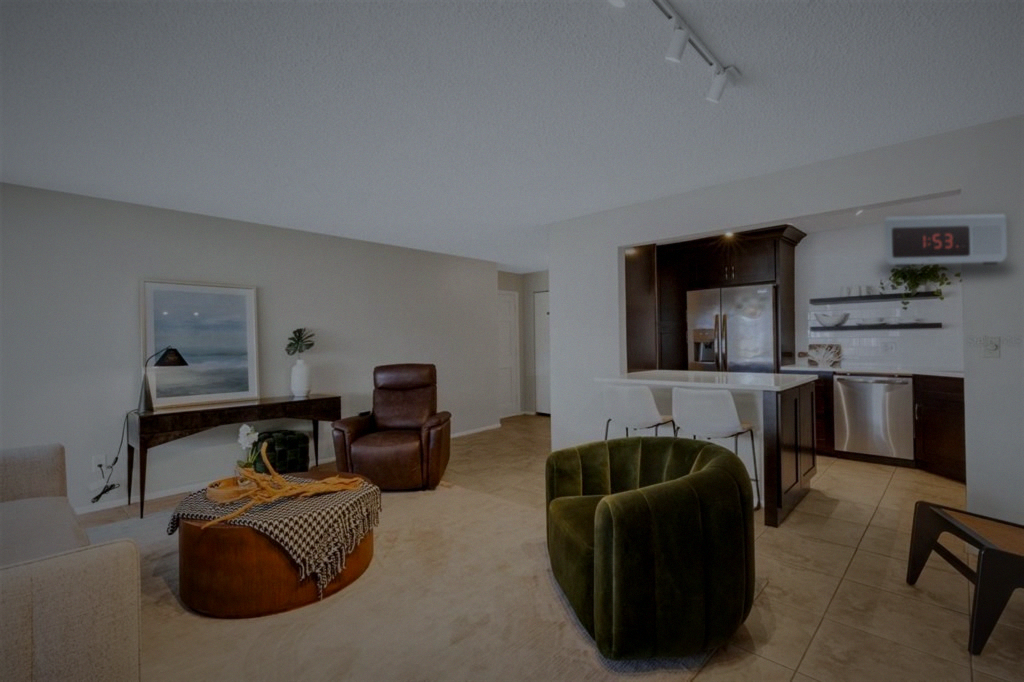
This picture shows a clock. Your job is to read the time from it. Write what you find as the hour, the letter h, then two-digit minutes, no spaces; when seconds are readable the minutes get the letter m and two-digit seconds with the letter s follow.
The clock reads 1h53
